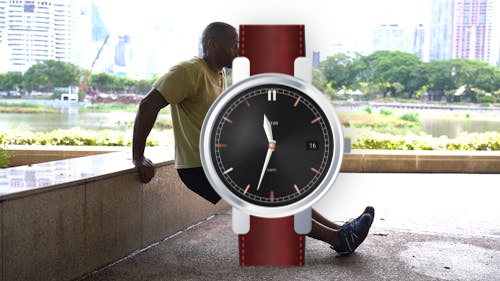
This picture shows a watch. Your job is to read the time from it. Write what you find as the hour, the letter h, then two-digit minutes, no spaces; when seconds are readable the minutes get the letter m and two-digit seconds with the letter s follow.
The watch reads 11h33
